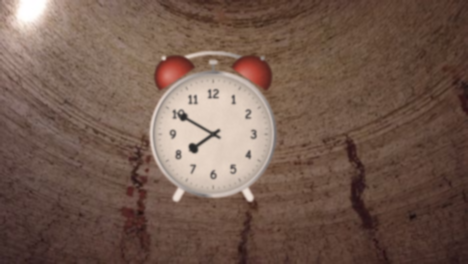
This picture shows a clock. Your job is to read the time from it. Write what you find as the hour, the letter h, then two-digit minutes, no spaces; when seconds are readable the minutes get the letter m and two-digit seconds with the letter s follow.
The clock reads 7h50
